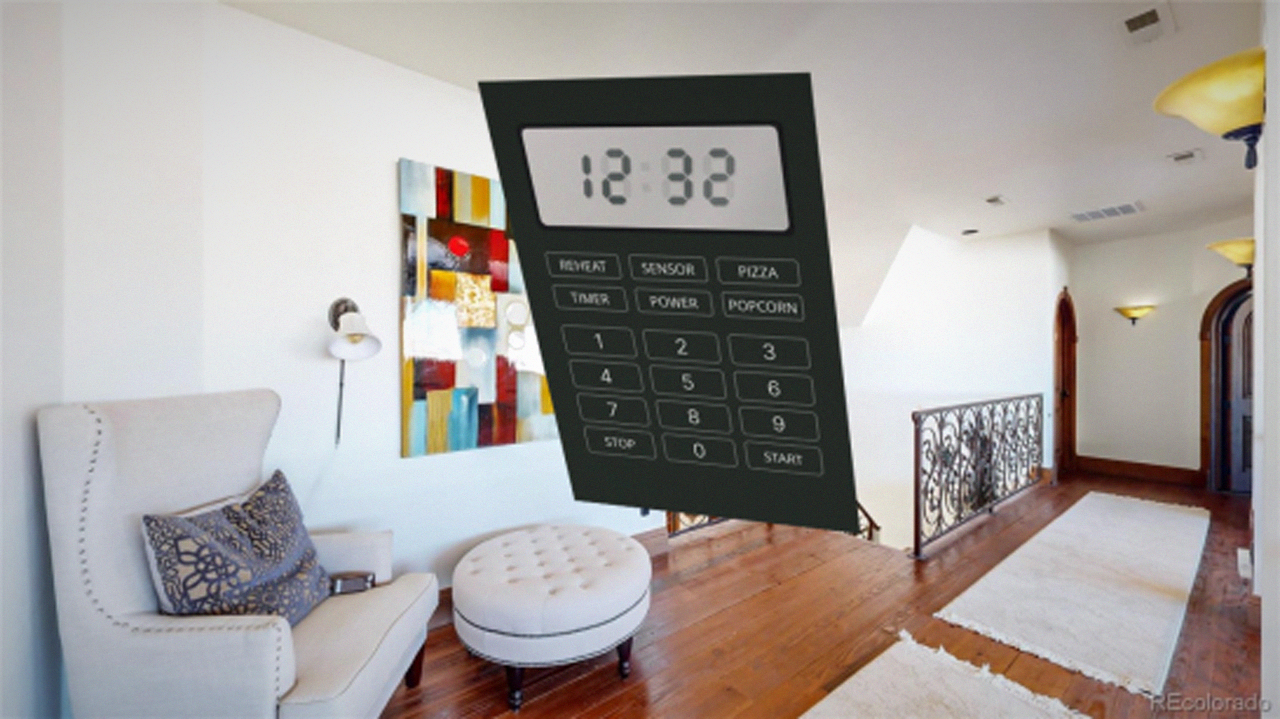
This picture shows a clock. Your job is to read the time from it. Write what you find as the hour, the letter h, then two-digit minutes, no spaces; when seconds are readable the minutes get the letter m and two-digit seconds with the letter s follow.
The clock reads 12h32
